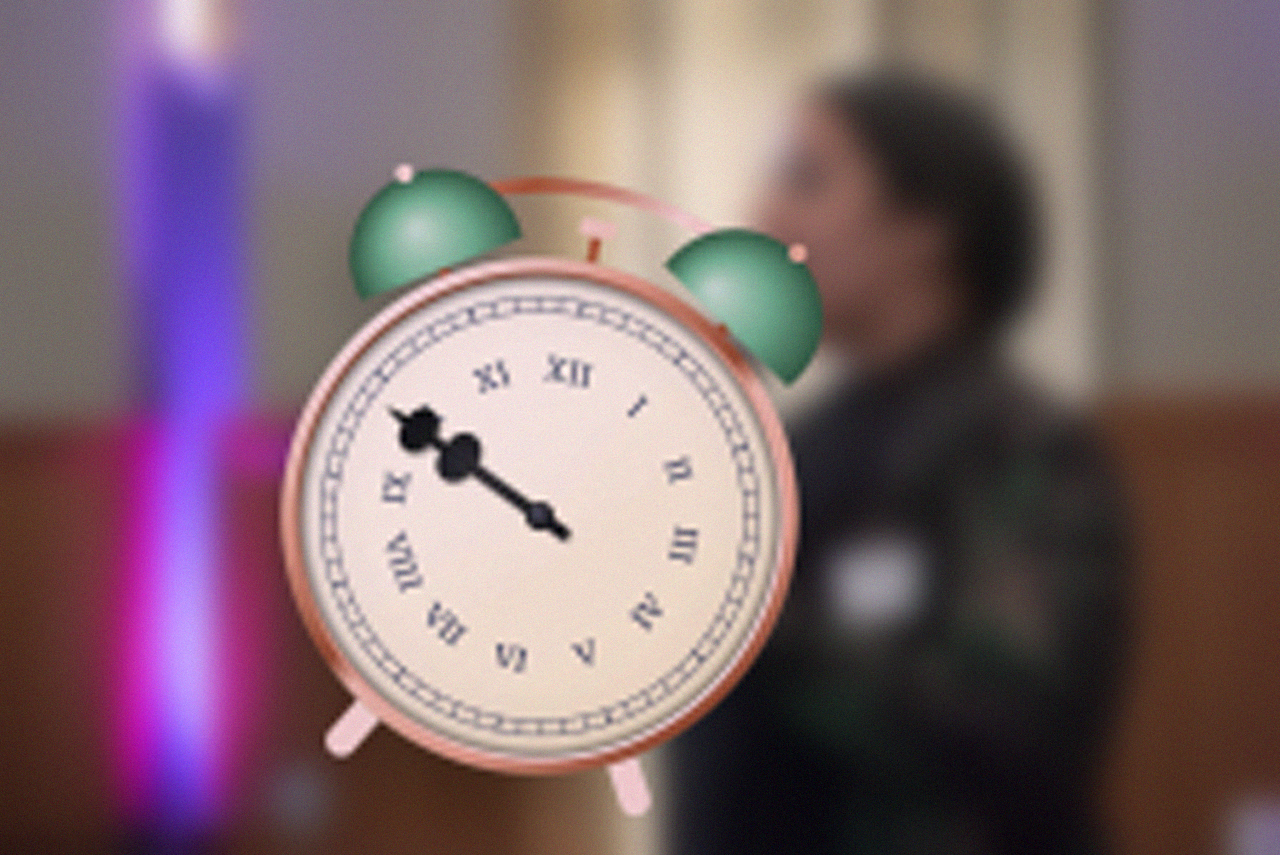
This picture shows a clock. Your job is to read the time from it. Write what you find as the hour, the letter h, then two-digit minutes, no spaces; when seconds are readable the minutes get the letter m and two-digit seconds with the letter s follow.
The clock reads 9h49
